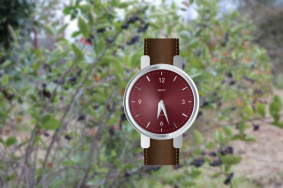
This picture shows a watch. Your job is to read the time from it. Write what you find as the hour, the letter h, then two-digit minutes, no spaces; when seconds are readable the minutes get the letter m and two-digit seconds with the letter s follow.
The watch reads 6h27
